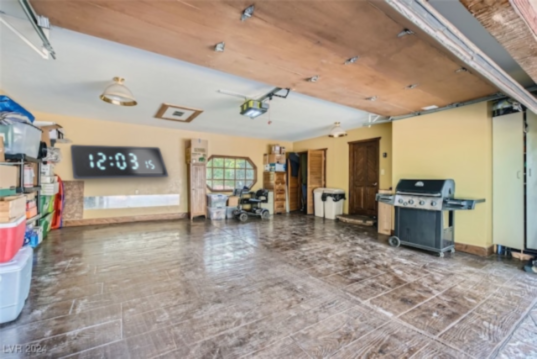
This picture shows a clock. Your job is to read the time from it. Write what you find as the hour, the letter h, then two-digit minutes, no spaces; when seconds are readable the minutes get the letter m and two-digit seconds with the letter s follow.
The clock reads 12h03
